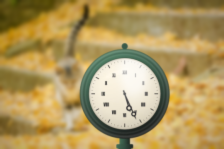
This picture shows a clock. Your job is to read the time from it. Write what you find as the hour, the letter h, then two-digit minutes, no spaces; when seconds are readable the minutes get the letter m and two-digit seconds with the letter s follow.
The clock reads 5h26
